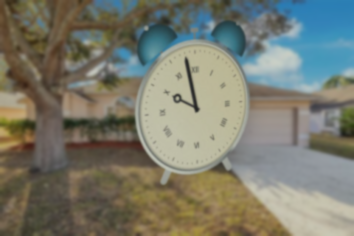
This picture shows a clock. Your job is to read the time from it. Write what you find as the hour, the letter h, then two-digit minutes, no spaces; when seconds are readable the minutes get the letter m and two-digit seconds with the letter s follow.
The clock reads 9h58
